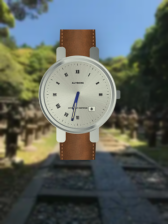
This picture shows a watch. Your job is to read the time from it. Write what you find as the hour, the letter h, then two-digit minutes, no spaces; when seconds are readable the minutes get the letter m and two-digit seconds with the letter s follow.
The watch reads 6h32
